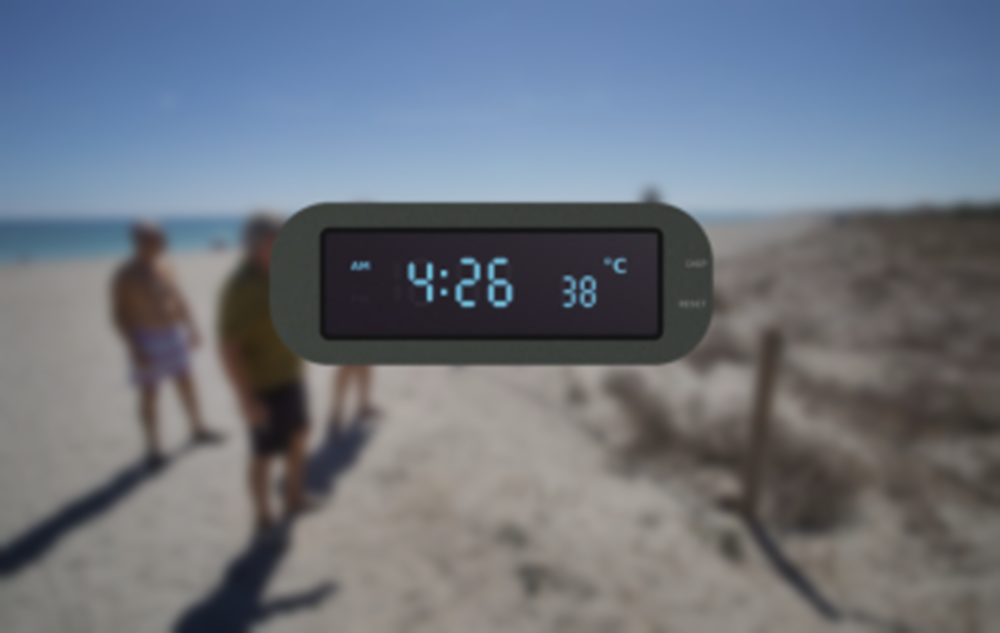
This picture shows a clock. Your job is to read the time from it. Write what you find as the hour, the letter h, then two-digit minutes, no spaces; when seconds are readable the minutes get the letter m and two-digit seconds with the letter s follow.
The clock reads 4h26
